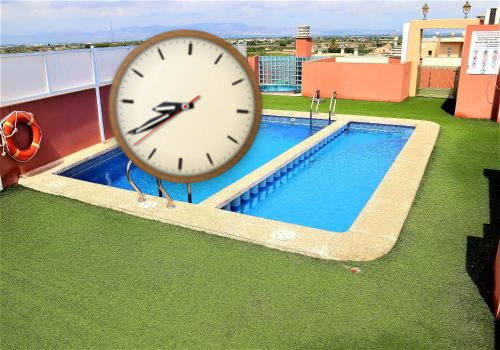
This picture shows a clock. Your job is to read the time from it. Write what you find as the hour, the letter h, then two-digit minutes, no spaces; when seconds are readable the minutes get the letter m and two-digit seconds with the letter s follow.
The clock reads 8h39m38s
